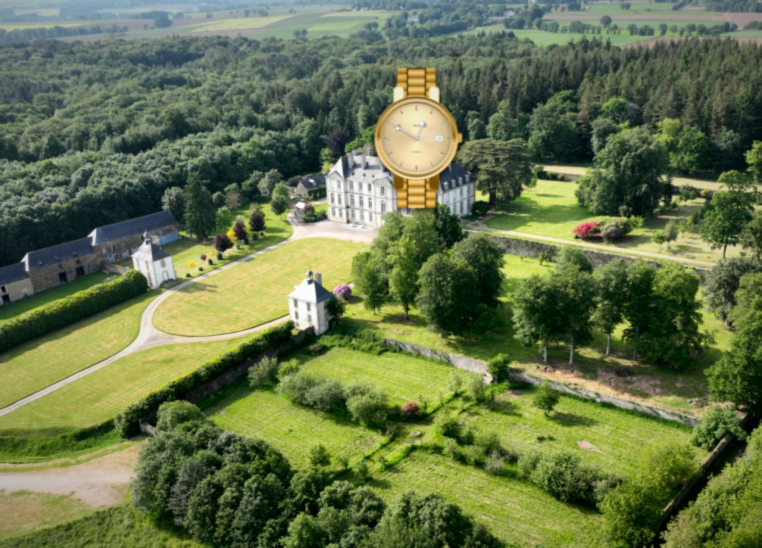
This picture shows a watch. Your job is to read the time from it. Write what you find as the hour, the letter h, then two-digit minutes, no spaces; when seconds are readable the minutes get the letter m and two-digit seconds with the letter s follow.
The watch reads 12h50
